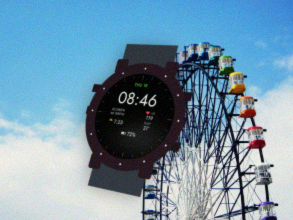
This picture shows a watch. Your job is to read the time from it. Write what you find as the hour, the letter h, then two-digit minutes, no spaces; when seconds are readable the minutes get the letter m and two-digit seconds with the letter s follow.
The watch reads 8h46
